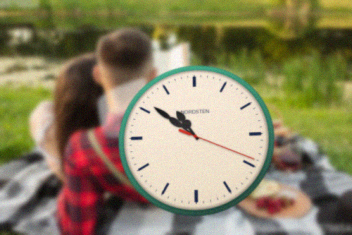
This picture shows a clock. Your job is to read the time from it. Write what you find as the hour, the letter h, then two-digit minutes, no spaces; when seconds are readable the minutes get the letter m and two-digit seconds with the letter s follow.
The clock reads 10h51m19s
